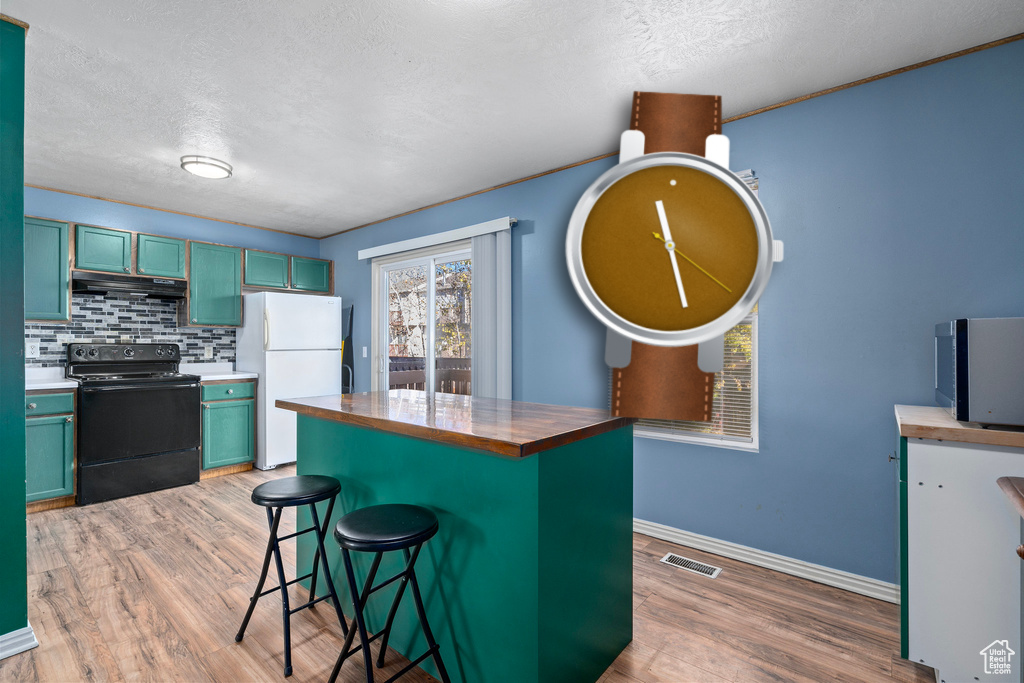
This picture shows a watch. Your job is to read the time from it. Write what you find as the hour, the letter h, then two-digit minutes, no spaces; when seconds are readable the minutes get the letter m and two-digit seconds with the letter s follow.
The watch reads 11h27m21s
